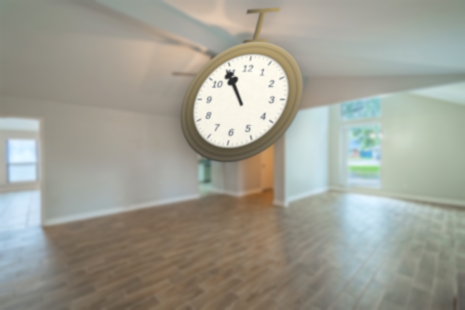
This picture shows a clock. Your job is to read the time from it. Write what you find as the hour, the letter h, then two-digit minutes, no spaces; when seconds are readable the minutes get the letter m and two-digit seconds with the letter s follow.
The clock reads 10h54
